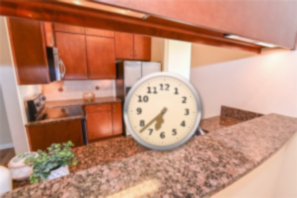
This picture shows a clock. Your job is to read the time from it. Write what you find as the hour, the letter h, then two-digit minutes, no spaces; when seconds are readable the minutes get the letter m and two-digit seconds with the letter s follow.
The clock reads 6h38
